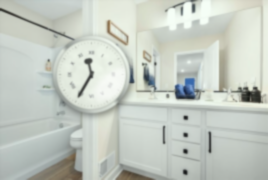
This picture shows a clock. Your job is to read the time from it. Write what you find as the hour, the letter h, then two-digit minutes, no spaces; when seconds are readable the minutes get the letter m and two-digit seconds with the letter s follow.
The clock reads 11h35
